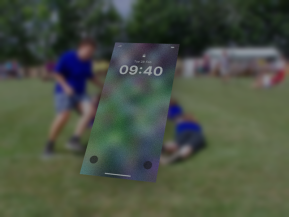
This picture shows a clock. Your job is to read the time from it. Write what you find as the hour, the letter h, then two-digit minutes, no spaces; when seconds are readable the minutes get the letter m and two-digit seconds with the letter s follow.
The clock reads 9h40
